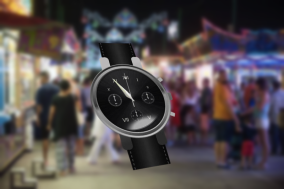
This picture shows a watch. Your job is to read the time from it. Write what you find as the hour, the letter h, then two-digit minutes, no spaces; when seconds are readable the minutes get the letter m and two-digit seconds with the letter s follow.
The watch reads 10h55
